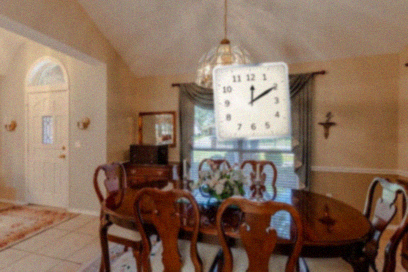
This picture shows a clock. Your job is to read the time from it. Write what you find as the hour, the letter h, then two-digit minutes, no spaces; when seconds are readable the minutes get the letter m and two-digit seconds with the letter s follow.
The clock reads 12h10
